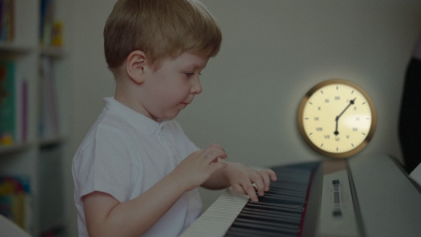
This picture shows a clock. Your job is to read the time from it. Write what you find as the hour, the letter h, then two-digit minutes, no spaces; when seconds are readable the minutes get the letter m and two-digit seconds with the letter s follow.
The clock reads 6h07
